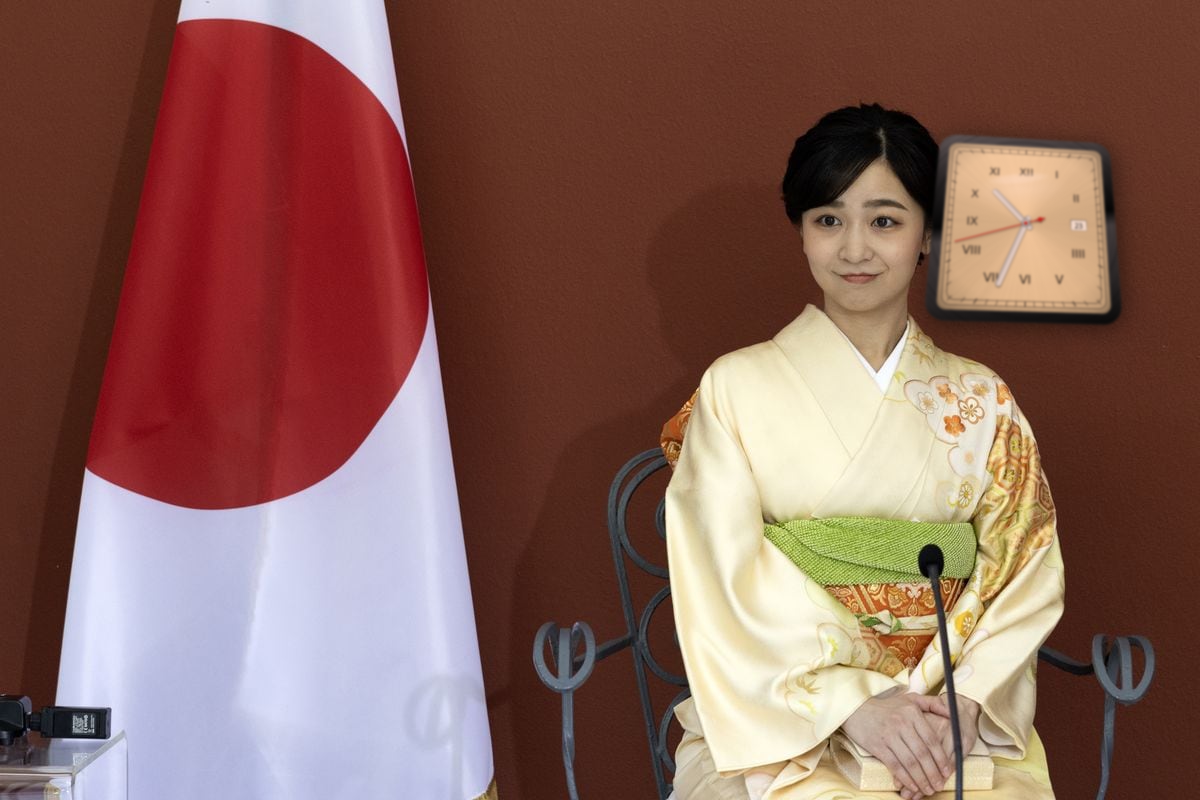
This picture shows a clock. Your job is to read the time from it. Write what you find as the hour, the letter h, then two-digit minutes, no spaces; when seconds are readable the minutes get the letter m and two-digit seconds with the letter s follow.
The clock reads 10h33m42s
